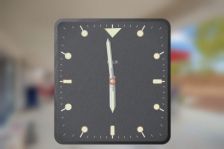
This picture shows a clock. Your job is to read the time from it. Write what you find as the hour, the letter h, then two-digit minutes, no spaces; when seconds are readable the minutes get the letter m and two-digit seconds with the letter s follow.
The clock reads 5h59
